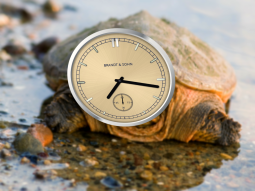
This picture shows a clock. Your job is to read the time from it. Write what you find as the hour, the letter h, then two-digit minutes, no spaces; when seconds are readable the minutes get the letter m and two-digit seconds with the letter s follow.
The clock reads 7h17
